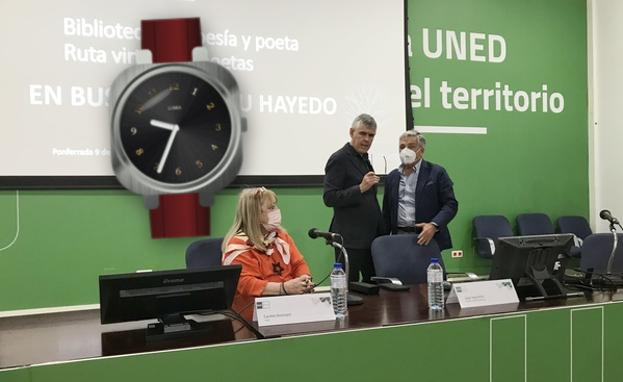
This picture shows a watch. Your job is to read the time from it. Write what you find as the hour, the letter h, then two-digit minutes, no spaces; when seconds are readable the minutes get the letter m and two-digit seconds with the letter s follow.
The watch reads 9h34
